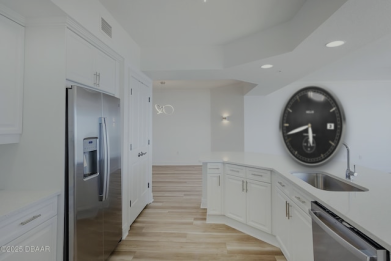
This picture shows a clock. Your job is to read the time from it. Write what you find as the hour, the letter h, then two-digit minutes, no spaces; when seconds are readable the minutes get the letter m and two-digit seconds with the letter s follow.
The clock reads 5h42
